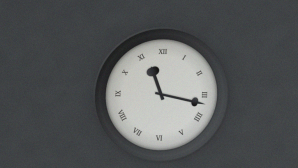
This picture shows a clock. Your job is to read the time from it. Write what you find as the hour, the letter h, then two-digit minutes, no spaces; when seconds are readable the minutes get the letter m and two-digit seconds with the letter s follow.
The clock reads 11h17
